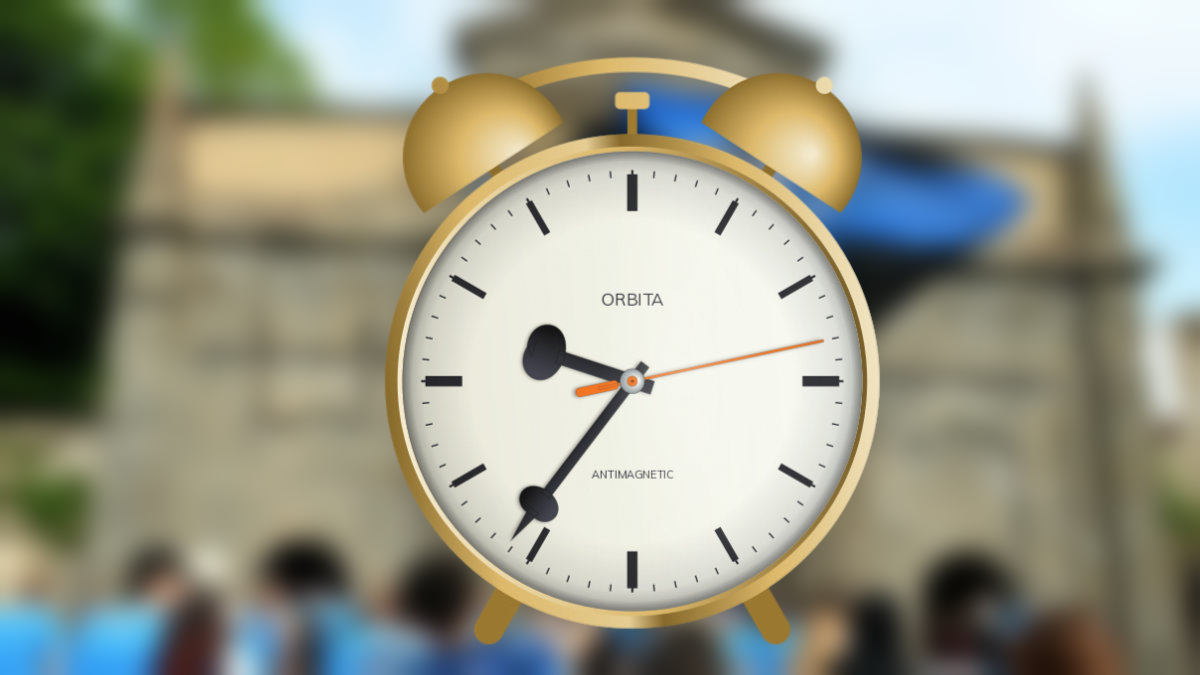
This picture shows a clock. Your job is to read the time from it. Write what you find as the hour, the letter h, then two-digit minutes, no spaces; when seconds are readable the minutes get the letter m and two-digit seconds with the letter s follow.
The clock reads 9h36m13s
